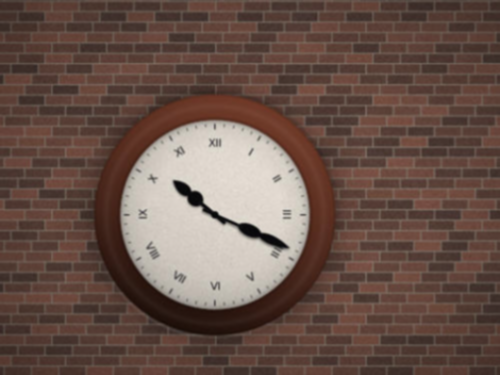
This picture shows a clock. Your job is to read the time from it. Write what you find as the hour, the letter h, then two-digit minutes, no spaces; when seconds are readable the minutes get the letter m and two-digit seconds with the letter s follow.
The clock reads 10h19
